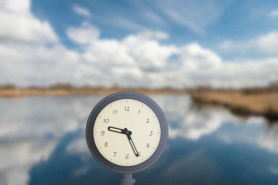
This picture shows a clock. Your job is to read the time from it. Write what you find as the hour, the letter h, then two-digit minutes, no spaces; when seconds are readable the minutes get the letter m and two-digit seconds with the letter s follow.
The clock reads 9h26
